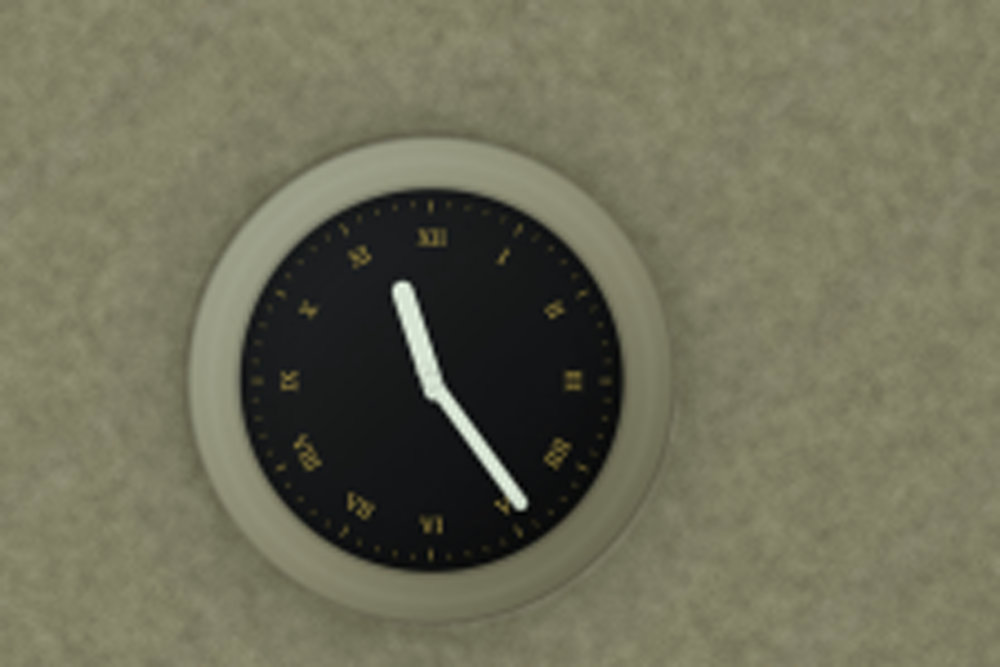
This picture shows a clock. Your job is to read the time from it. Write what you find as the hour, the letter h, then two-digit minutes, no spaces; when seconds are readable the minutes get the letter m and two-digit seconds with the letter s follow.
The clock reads 11h24
